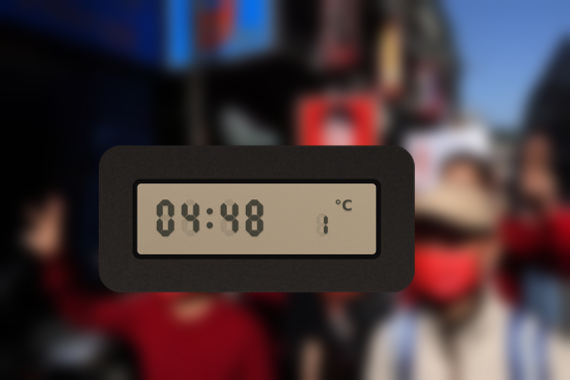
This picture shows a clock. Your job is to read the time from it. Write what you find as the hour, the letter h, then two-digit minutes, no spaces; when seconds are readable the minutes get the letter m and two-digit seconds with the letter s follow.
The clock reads 4h48
